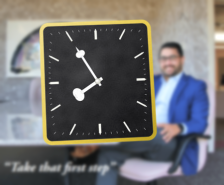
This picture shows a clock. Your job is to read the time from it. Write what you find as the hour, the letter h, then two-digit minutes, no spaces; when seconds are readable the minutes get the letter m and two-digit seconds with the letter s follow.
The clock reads 7h55
